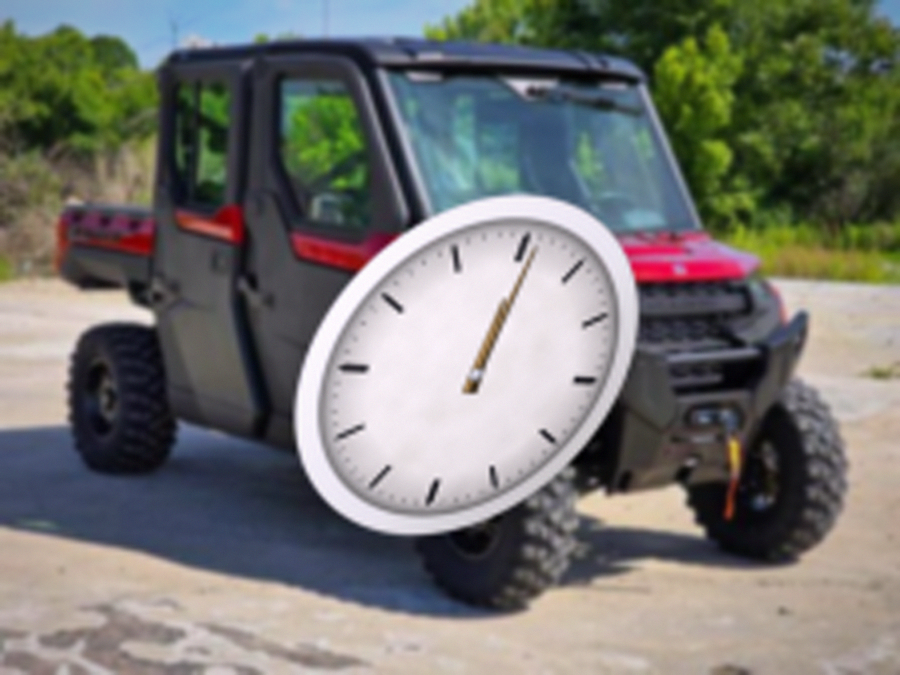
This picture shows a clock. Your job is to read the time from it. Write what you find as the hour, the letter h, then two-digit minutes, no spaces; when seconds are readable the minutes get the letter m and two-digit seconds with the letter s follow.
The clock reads 12h01
